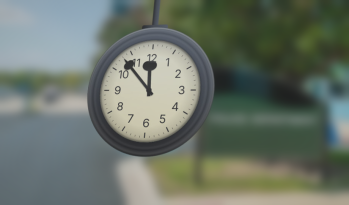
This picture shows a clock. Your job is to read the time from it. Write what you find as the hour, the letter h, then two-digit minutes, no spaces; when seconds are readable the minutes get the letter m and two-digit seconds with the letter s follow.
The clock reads 11h53
